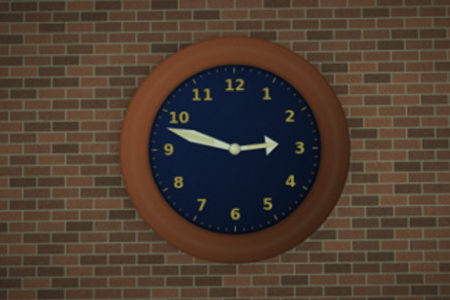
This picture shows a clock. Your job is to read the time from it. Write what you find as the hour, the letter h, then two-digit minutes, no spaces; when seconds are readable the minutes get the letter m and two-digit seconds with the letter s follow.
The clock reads 2h48
